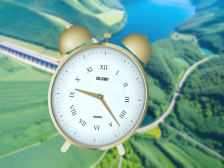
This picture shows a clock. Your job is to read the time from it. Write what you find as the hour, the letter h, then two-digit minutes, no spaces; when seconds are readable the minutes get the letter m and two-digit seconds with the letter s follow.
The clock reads 9h23
